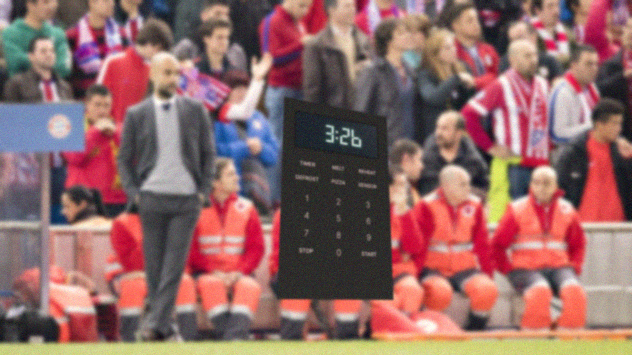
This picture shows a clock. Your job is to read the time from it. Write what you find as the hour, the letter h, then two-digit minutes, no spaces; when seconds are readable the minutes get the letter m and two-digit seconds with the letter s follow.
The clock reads 3h26
